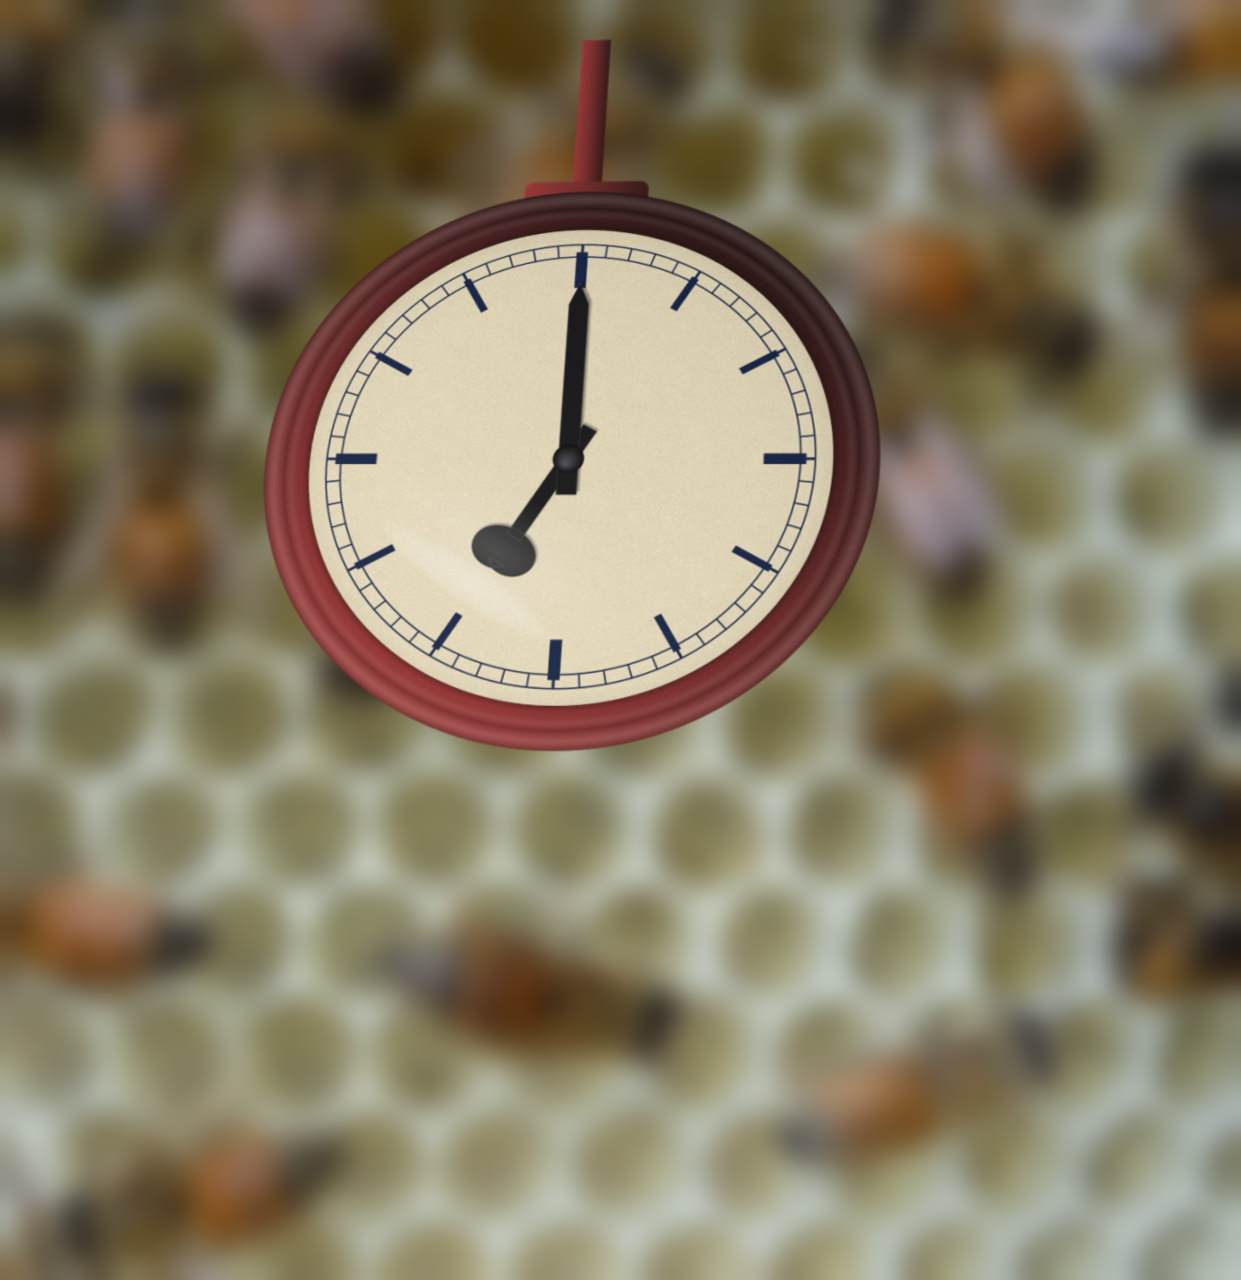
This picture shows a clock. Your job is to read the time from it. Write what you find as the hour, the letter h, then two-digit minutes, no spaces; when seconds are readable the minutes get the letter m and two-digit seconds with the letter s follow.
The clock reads 7h00
